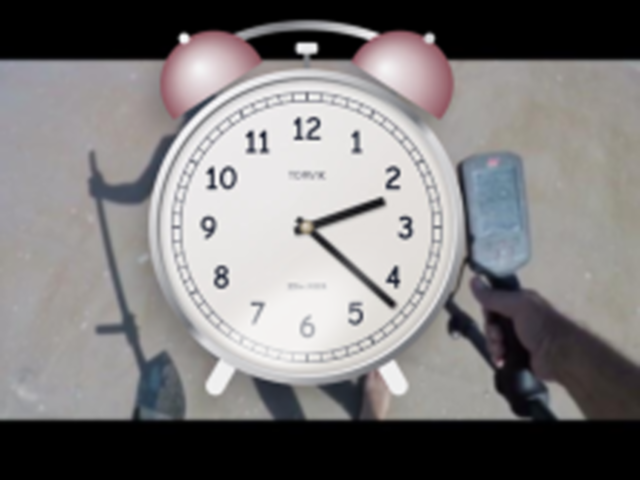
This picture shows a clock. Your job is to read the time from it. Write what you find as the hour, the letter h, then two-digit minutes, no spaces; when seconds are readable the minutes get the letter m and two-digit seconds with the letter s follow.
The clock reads 2h22
